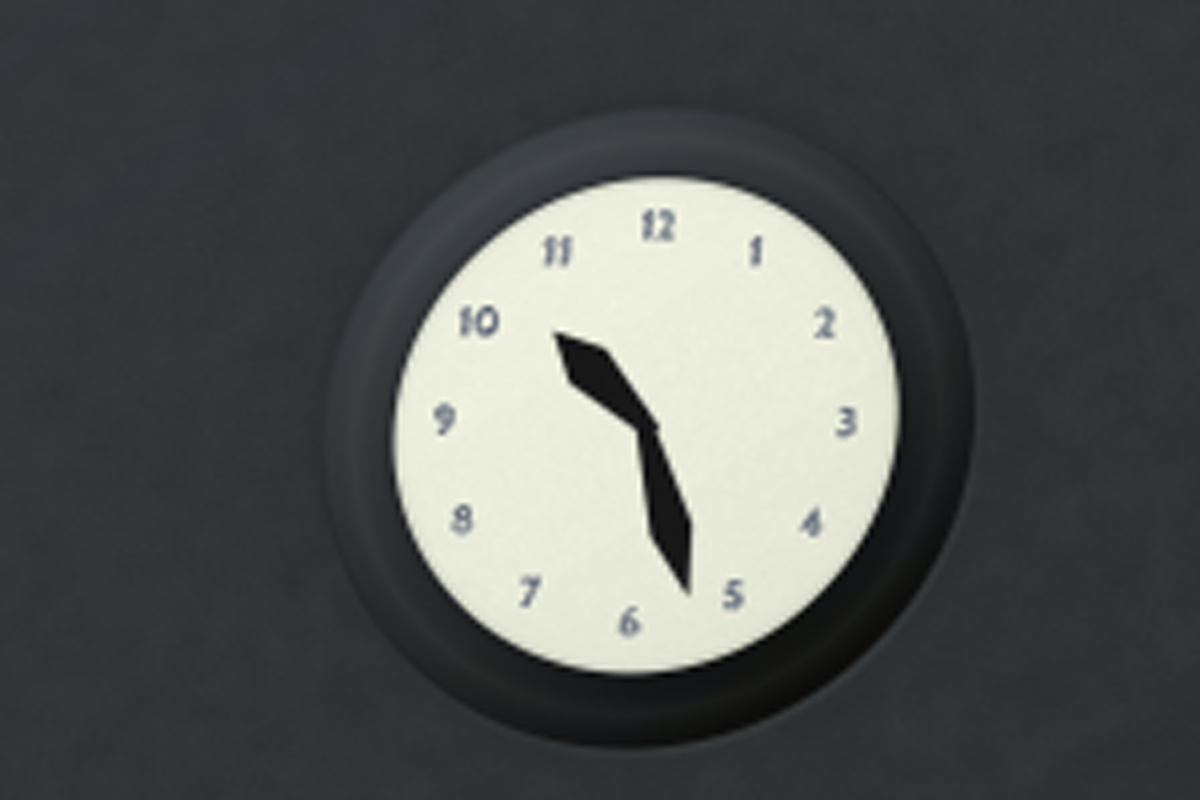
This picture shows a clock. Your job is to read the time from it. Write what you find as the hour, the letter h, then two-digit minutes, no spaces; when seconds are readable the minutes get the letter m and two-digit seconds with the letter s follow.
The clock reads 10h27
